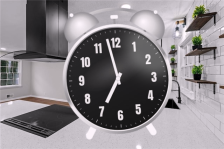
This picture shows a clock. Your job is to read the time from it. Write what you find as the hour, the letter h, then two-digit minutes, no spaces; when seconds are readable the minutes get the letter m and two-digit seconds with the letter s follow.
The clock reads 6h58
